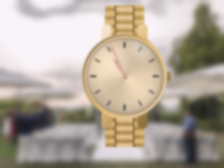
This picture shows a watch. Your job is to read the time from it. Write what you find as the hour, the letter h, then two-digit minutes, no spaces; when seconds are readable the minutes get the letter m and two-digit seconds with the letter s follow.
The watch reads 10h56
